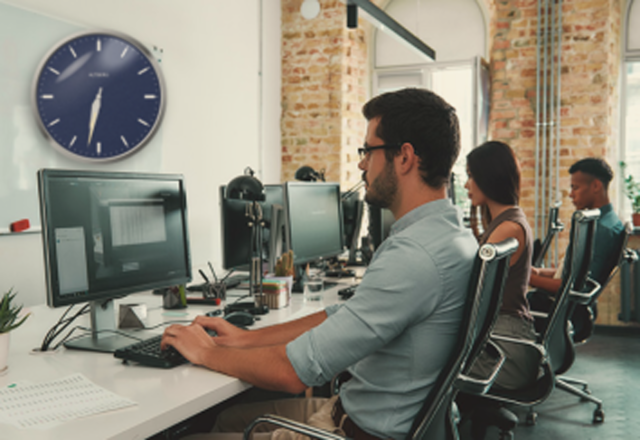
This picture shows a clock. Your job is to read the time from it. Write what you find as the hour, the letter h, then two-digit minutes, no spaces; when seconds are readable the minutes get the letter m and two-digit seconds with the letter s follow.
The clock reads 6h32
